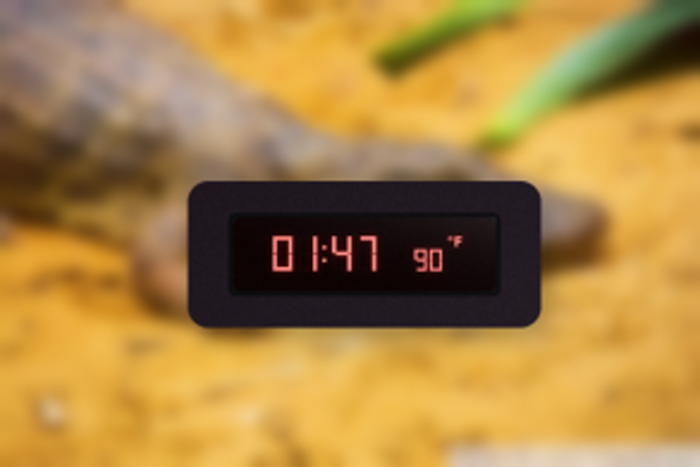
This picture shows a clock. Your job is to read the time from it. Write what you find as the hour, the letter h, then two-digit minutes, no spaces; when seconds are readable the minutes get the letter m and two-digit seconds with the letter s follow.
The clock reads 1h47
